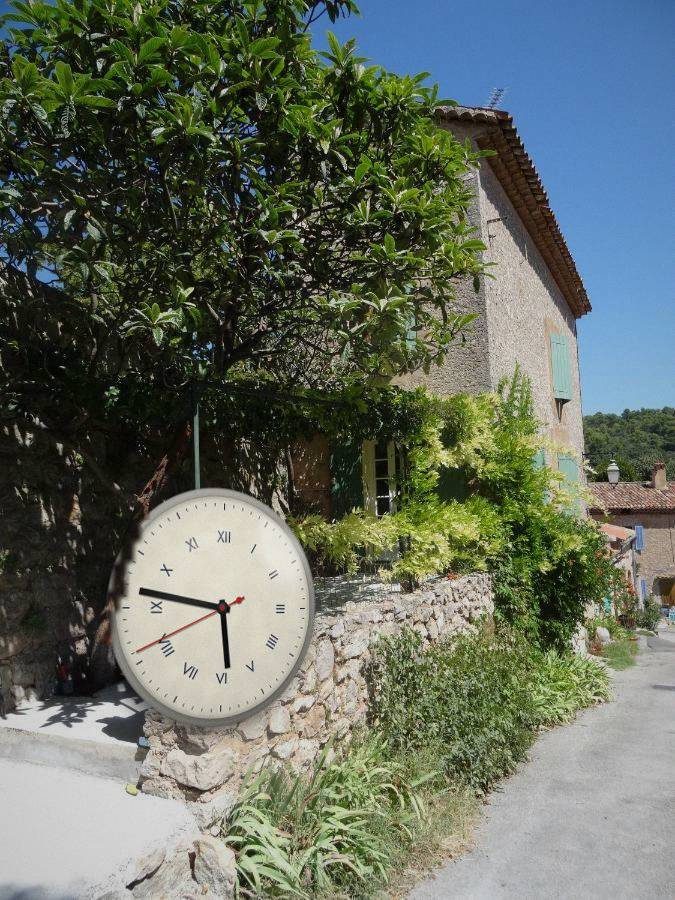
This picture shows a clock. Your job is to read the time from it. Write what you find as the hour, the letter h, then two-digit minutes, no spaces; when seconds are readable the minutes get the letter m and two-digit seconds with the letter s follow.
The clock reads 5h46m41s
